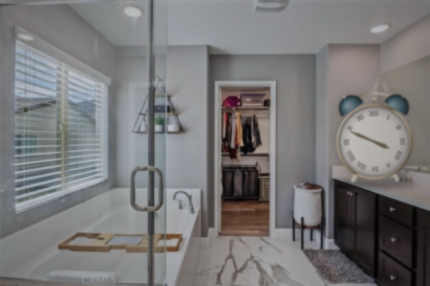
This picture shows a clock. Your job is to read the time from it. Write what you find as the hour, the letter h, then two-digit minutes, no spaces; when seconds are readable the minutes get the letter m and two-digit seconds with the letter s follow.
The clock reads 3h49
